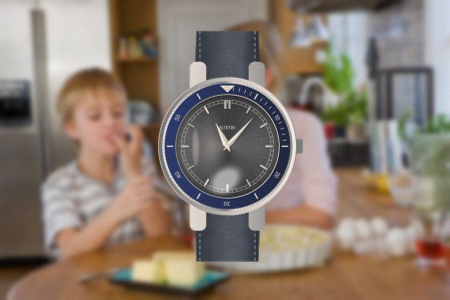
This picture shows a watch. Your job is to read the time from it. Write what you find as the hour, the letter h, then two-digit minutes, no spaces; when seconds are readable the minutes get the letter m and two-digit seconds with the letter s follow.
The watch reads 11h07
